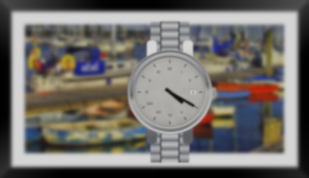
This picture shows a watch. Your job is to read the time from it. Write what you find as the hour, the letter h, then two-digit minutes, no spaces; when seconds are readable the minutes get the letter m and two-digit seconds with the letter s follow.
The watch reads 4h20
